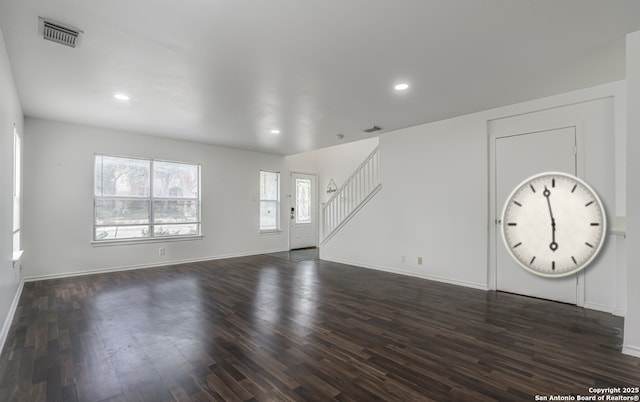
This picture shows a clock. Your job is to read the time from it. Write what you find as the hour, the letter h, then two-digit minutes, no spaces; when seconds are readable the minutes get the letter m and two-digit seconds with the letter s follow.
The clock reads 5h58
